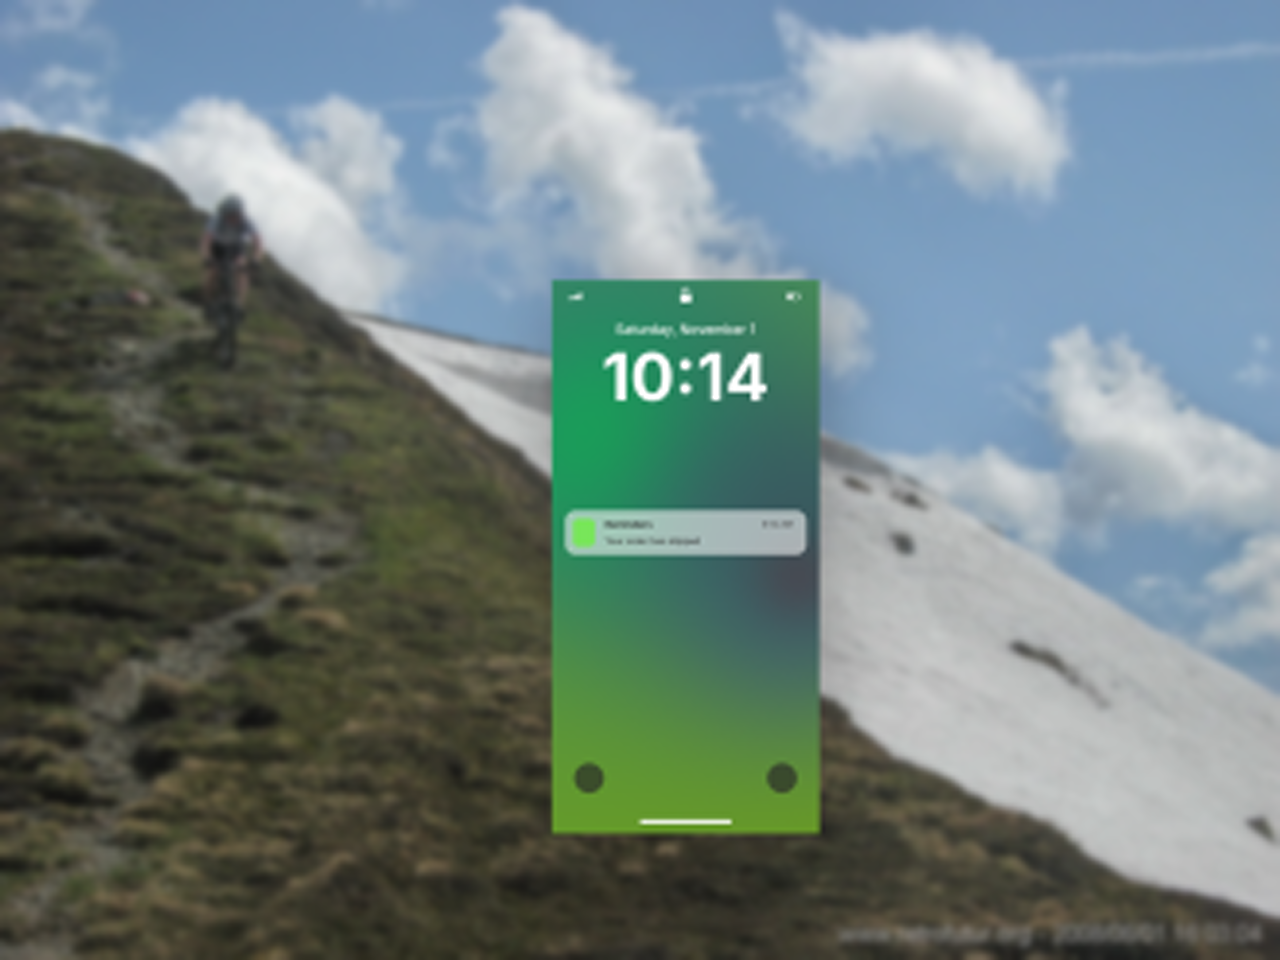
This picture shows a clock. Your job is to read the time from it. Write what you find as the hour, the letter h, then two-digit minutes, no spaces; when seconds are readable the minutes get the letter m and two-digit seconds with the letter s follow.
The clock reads 10h14
